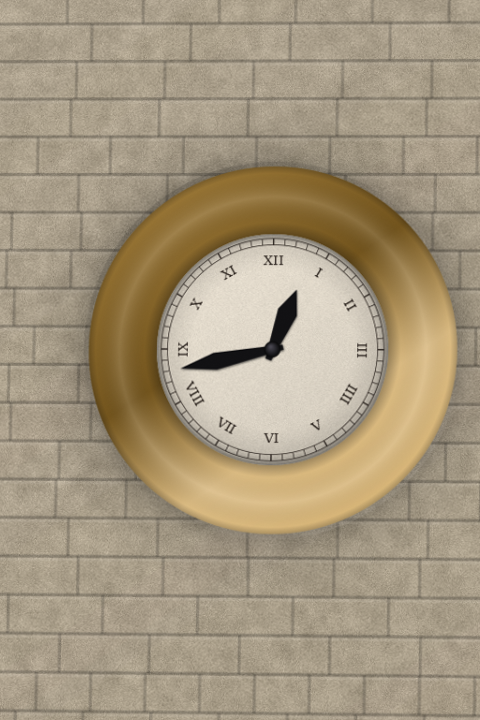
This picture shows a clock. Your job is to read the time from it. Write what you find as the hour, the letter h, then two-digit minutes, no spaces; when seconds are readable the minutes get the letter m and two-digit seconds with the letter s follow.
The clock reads 12h43
